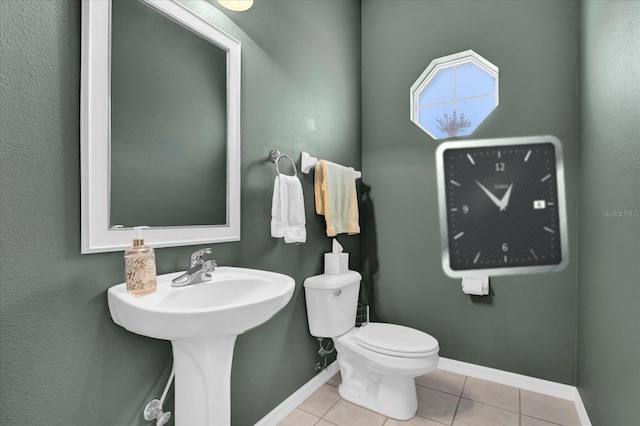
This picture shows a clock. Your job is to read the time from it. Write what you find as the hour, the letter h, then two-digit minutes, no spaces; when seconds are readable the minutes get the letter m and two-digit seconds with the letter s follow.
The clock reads 12h53
